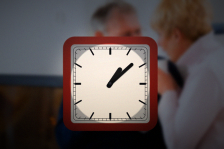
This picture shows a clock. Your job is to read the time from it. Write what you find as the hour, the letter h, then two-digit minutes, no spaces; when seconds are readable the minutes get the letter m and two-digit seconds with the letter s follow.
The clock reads 1h08
